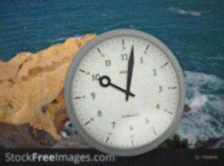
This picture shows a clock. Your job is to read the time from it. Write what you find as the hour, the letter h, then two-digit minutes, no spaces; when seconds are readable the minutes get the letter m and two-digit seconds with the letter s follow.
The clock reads 10h02
